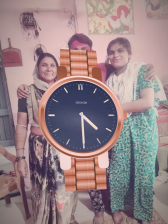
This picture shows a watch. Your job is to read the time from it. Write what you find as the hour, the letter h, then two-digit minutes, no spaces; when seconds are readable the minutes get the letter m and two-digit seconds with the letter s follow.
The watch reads 4h30
